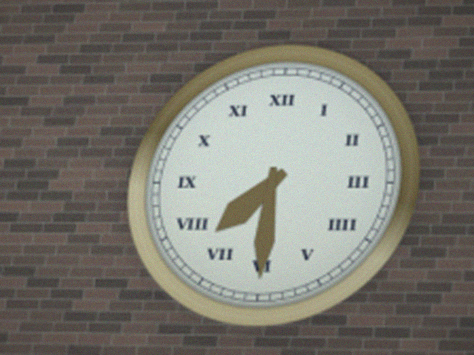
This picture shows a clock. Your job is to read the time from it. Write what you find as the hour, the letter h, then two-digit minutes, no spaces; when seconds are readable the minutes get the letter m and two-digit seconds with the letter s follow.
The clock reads 7h30
